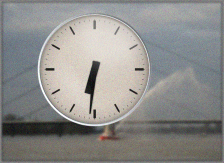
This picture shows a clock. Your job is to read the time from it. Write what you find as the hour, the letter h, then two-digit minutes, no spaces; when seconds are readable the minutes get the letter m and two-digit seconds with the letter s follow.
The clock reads 6h31
